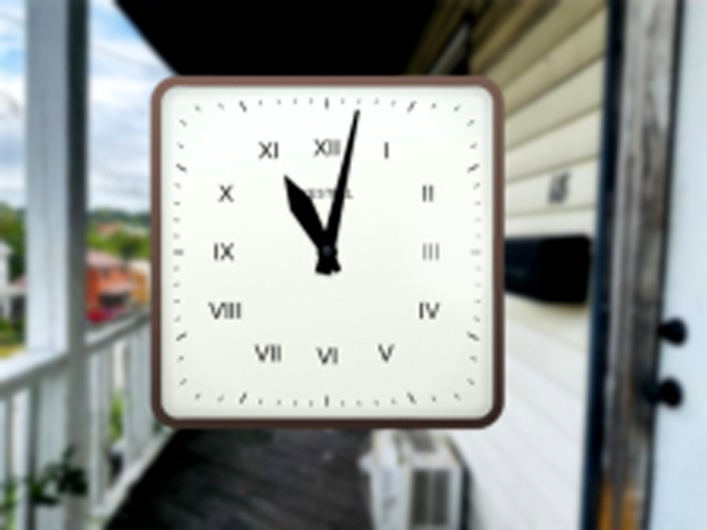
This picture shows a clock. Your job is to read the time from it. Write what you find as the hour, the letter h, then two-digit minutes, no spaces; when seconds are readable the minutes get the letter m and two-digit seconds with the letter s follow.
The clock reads 11h02
